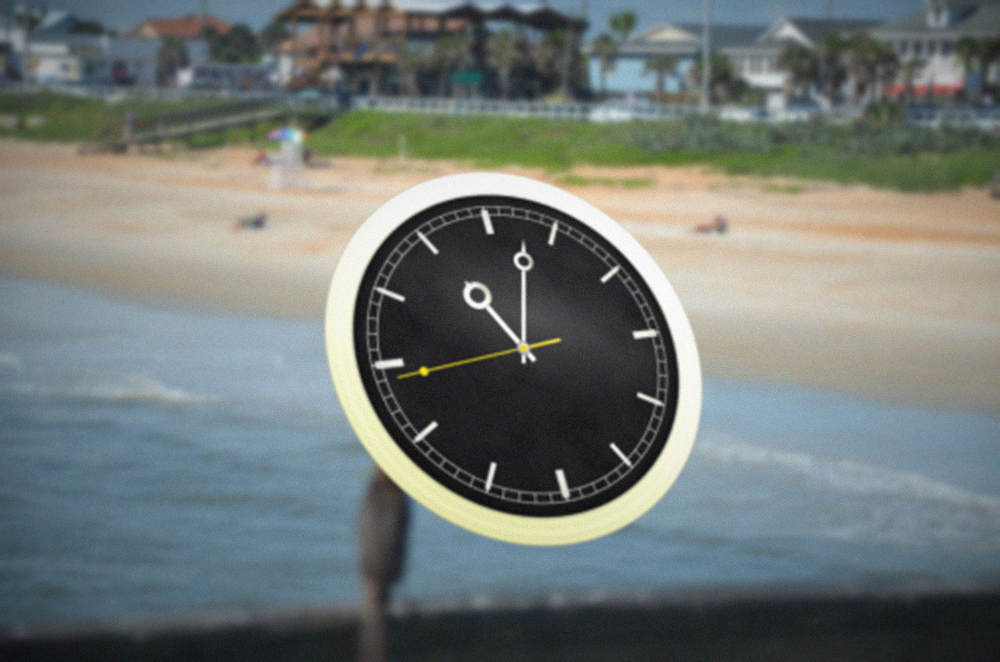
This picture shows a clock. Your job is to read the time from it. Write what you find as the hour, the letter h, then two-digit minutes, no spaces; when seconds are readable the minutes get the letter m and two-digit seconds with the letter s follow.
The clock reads 11h02m44s
